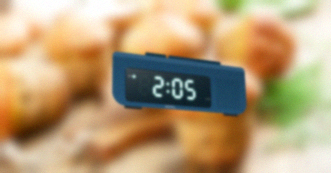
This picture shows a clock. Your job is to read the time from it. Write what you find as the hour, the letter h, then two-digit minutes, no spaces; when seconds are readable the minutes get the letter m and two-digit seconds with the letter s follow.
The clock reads 2h05
